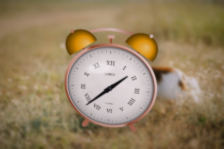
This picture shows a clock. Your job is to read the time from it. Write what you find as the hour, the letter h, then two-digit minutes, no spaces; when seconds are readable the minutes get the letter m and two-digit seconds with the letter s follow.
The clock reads 1h38
